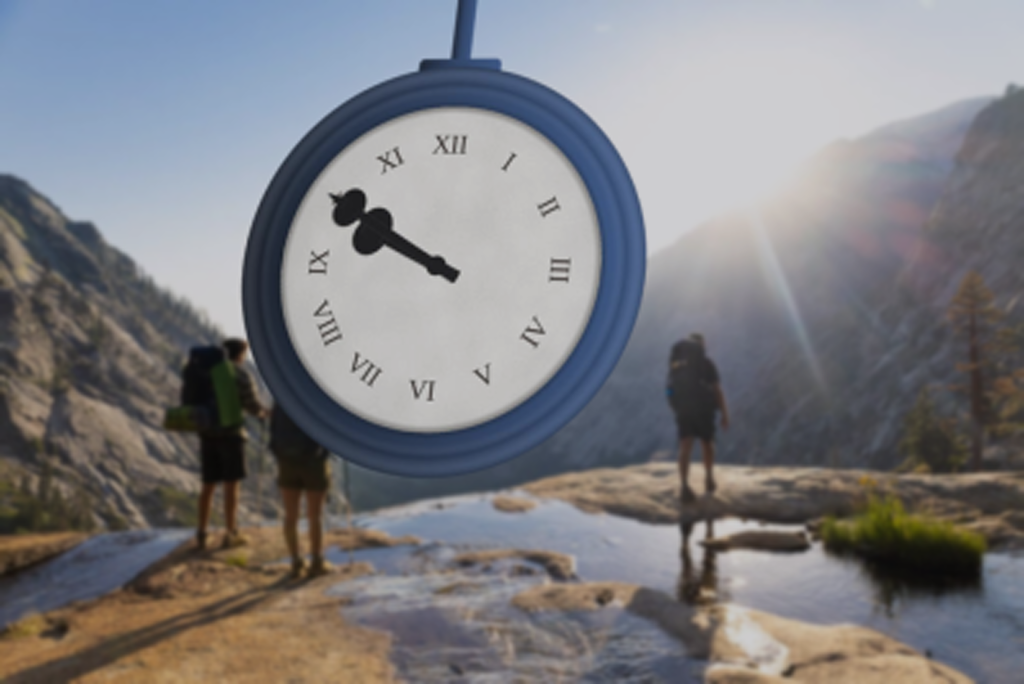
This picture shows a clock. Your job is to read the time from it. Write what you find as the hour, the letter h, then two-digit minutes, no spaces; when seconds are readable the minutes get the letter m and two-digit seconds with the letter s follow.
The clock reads 9h50
